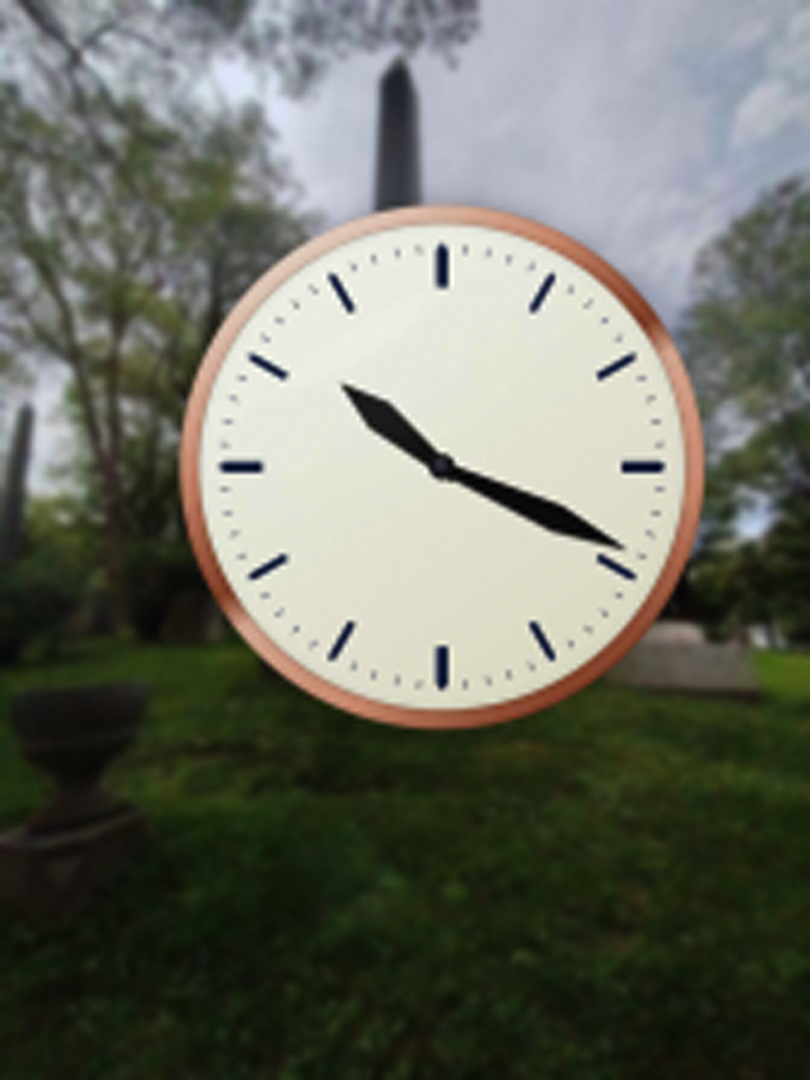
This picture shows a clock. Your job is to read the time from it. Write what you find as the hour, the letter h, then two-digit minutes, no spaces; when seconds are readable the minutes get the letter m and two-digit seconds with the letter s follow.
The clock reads 10h19
